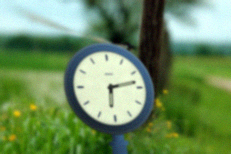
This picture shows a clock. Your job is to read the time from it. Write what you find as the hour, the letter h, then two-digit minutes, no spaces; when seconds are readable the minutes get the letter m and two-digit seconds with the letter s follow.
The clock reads 6h13
